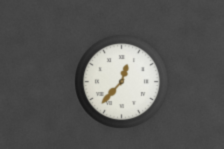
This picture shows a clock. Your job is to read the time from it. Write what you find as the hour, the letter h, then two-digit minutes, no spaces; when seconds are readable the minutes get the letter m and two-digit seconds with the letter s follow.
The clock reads 12h37
